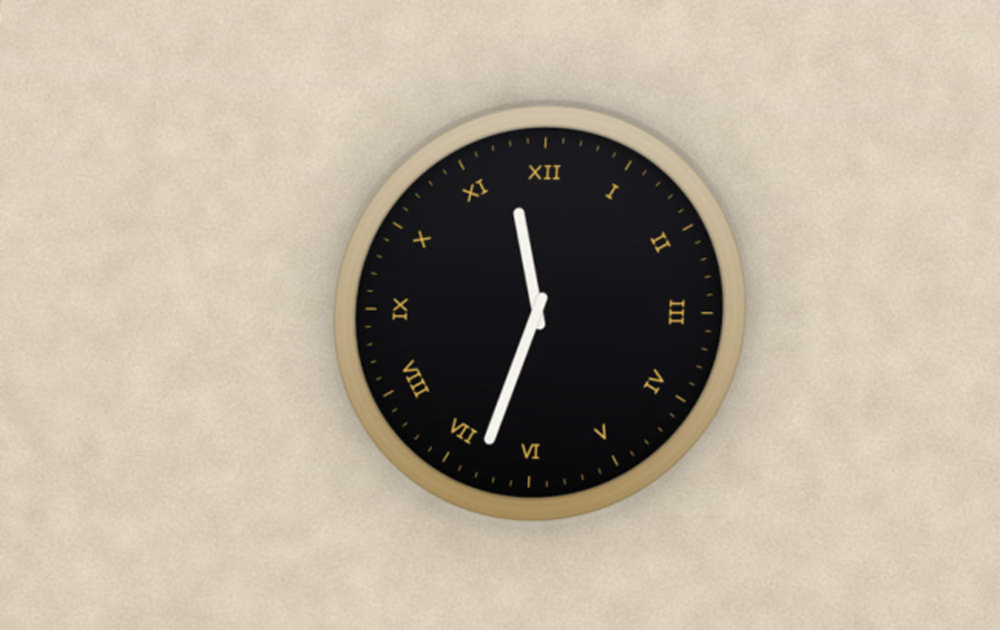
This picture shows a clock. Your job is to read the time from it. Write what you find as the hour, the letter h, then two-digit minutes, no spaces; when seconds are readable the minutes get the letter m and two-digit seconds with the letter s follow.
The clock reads 11h33
